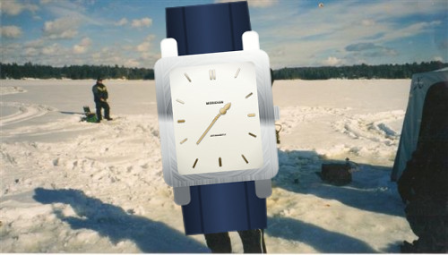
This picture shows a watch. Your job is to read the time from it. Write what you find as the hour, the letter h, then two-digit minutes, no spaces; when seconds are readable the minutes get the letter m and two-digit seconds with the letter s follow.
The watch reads 1h37
